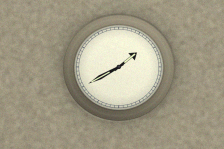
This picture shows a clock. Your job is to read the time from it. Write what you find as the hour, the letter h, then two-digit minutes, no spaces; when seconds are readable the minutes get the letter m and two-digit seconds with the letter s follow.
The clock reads 1h40
